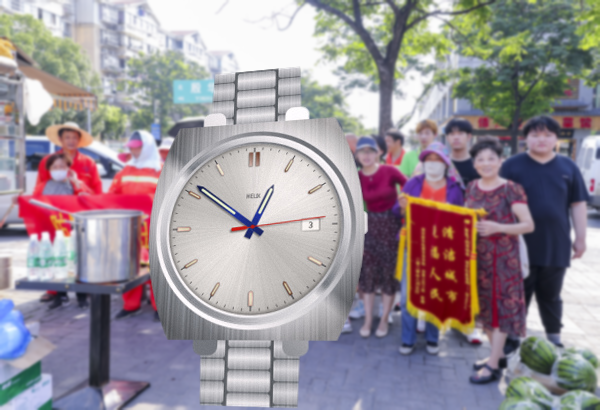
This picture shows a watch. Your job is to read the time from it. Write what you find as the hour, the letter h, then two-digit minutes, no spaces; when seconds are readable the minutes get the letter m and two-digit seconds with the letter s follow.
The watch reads 12h51m14s
